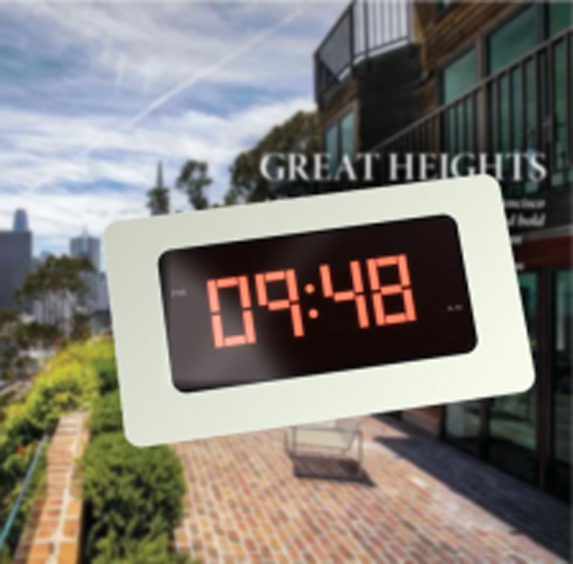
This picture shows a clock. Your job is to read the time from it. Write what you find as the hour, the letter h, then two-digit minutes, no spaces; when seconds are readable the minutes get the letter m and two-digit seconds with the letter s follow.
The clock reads 9h48
